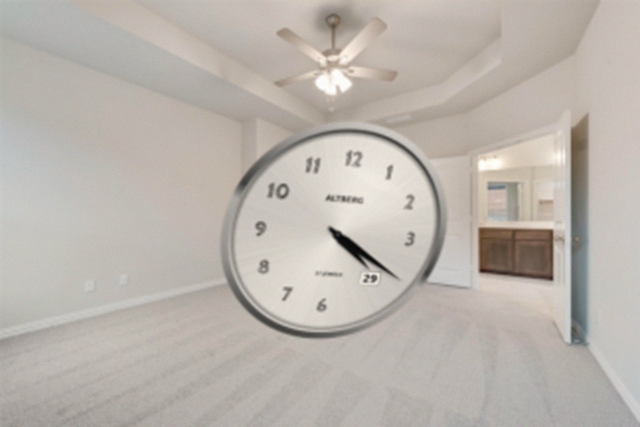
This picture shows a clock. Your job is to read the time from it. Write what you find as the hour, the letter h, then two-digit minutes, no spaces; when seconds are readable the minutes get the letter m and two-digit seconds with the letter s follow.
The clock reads 4h20
